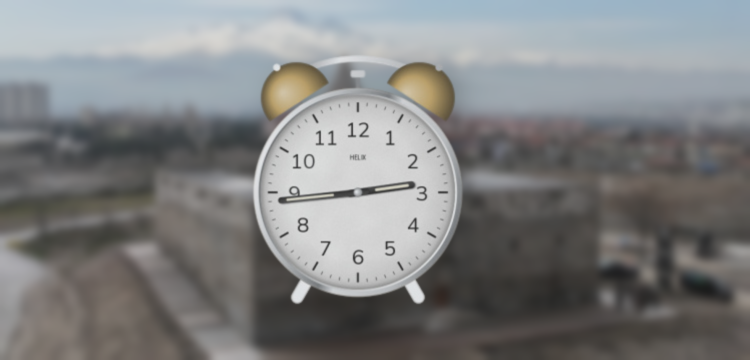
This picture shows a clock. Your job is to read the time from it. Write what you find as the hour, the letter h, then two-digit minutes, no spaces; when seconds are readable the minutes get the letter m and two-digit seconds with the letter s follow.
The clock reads 2h44
